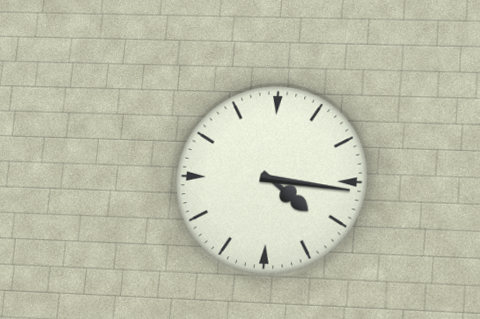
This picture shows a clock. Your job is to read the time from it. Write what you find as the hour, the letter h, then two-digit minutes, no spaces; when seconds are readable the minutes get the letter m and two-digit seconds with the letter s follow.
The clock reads 4h16
